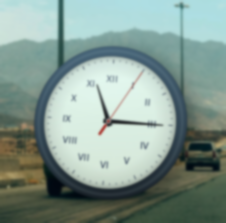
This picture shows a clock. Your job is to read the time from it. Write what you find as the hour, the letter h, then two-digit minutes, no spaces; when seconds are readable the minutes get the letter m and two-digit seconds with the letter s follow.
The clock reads 11h15m05s
